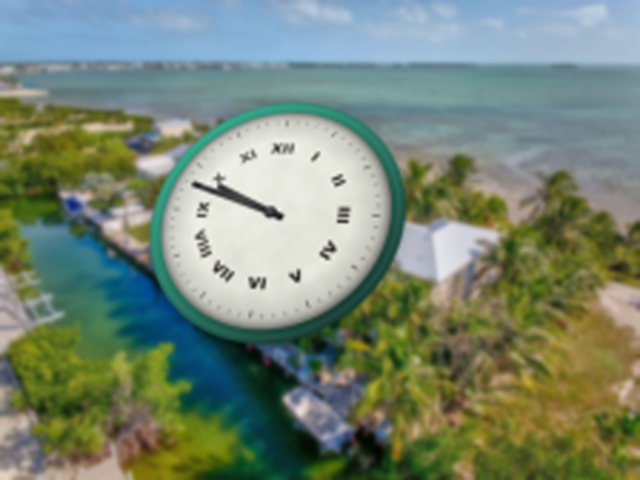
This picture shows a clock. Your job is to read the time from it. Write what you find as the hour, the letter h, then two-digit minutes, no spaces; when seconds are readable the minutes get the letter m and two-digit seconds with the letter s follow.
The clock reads 9h48
